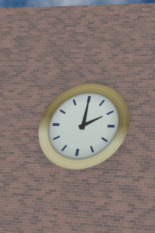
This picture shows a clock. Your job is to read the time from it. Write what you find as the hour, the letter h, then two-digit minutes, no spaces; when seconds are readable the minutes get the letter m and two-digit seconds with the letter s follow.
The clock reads 2h00
